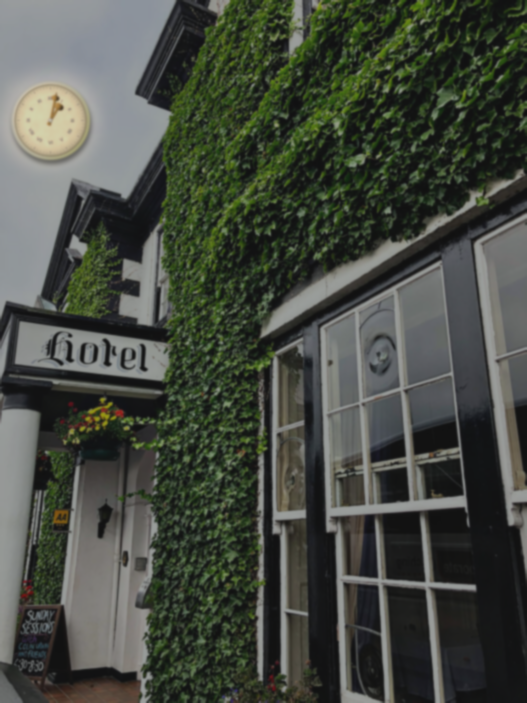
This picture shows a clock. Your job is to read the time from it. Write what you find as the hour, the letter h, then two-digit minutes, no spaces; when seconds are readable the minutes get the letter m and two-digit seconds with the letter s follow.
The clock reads 1h02
